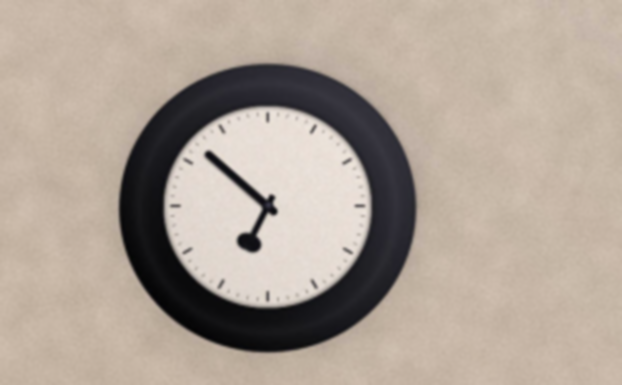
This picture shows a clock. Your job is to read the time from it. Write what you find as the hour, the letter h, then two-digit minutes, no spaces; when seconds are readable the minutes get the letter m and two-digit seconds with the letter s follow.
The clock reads 6h52
